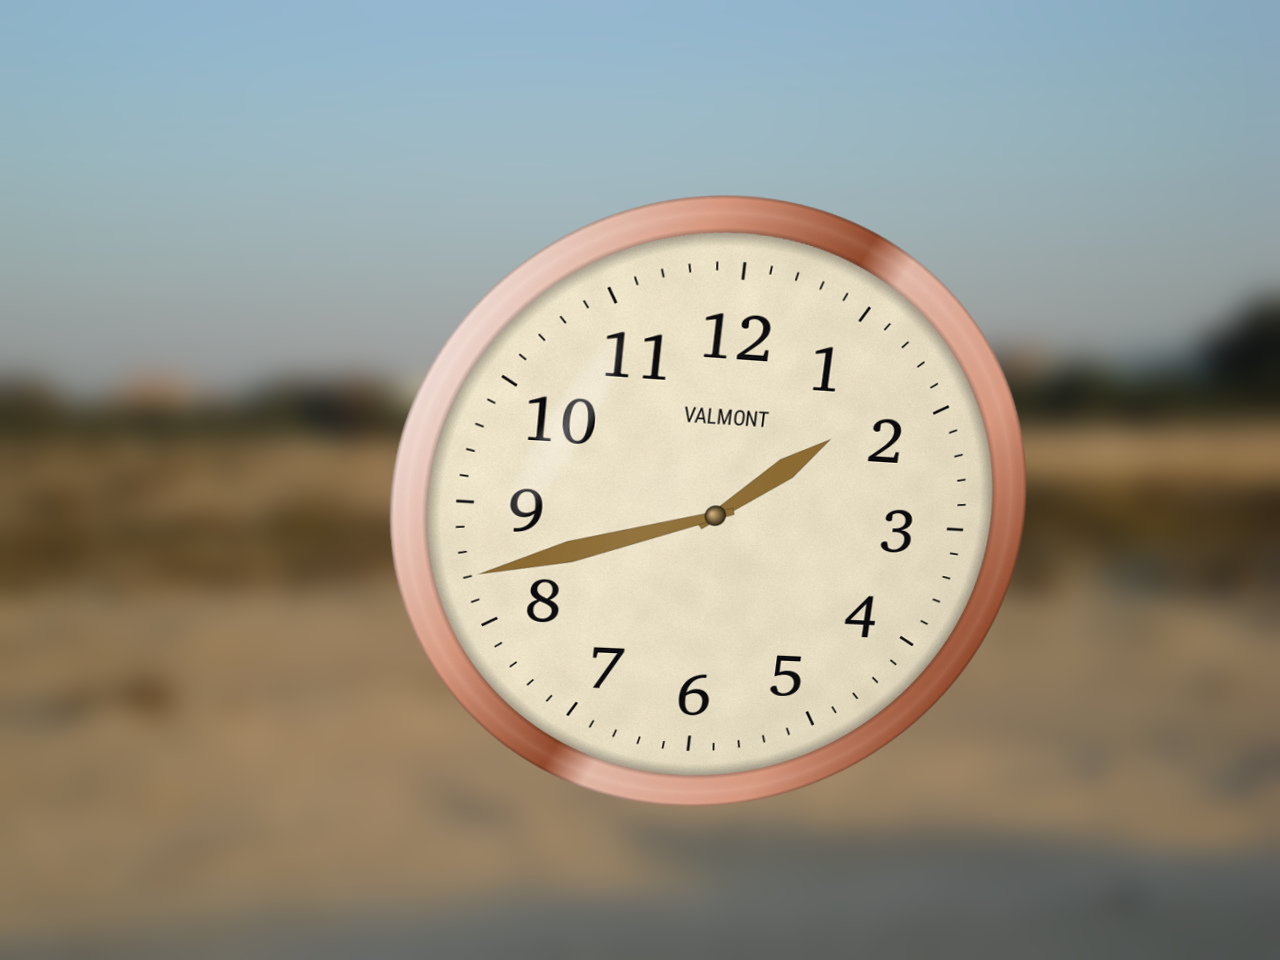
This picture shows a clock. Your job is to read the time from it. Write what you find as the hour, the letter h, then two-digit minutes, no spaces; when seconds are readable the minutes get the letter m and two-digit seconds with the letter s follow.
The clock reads 1h42
